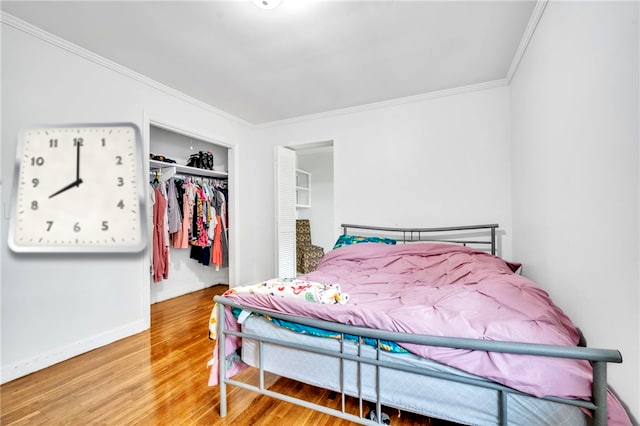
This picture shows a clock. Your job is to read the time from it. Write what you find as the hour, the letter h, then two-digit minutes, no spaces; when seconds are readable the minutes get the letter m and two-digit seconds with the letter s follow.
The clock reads 8h00
